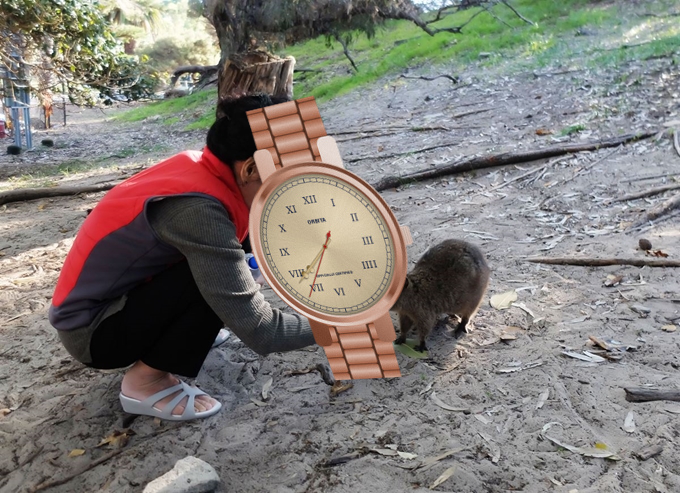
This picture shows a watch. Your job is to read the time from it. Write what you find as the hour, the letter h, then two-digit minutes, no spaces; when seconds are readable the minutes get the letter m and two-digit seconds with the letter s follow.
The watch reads 7h38m36s
